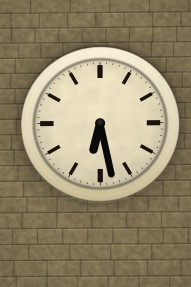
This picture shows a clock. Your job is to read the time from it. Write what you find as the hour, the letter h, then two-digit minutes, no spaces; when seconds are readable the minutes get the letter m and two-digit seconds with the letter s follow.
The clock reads 6h28
